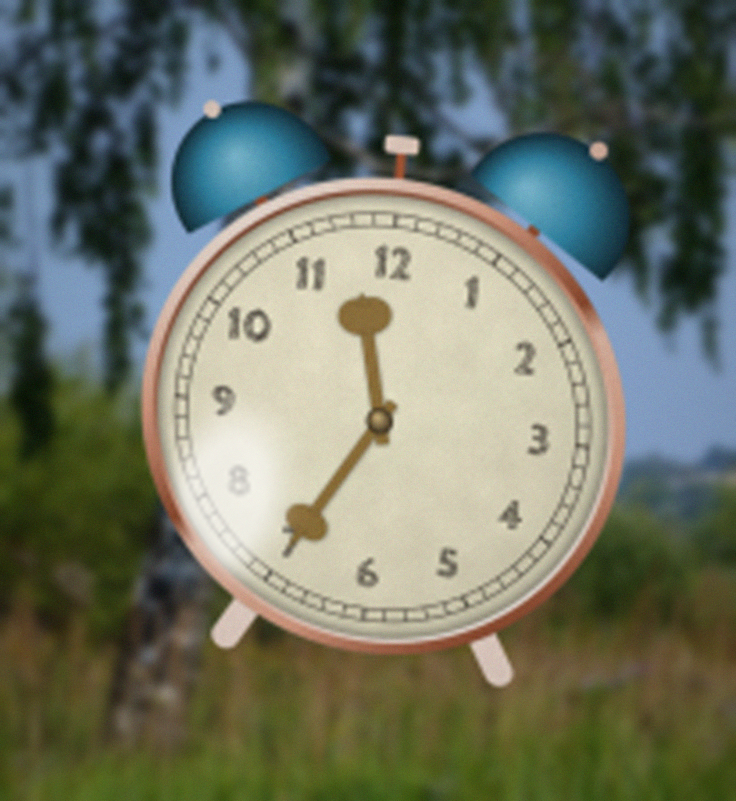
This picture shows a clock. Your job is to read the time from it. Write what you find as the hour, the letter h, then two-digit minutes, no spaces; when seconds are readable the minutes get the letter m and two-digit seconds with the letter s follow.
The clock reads 11h35
